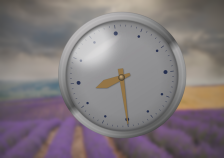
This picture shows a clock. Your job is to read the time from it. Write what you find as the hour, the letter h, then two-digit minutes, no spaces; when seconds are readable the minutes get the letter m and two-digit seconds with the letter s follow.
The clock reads 8h30
